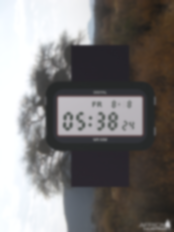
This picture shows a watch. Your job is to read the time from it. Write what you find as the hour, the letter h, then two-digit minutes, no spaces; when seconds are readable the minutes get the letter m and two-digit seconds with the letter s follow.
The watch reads 5h38
